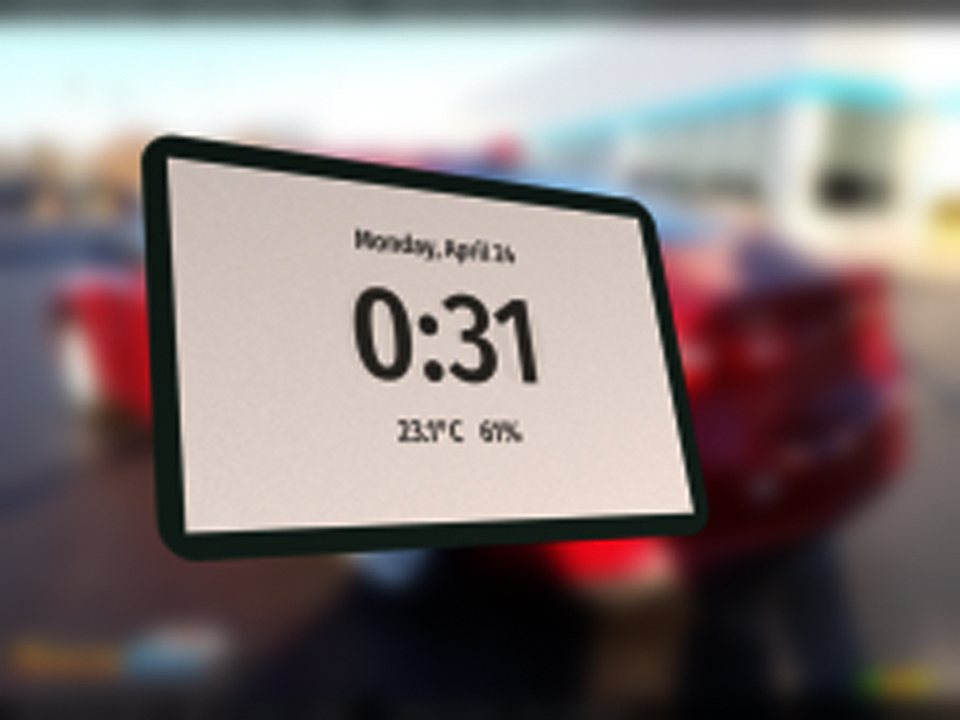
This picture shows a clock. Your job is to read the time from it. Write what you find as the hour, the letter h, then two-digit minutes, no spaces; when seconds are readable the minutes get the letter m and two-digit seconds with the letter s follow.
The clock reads 0h31
